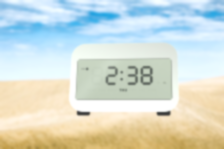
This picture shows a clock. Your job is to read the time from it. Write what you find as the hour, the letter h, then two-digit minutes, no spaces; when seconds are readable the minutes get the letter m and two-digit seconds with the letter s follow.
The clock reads 2h38
